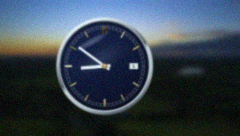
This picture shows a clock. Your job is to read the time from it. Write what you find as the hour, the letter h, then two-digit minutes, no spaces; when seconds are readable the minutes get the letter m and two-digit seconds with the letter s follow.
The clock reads 8h51
